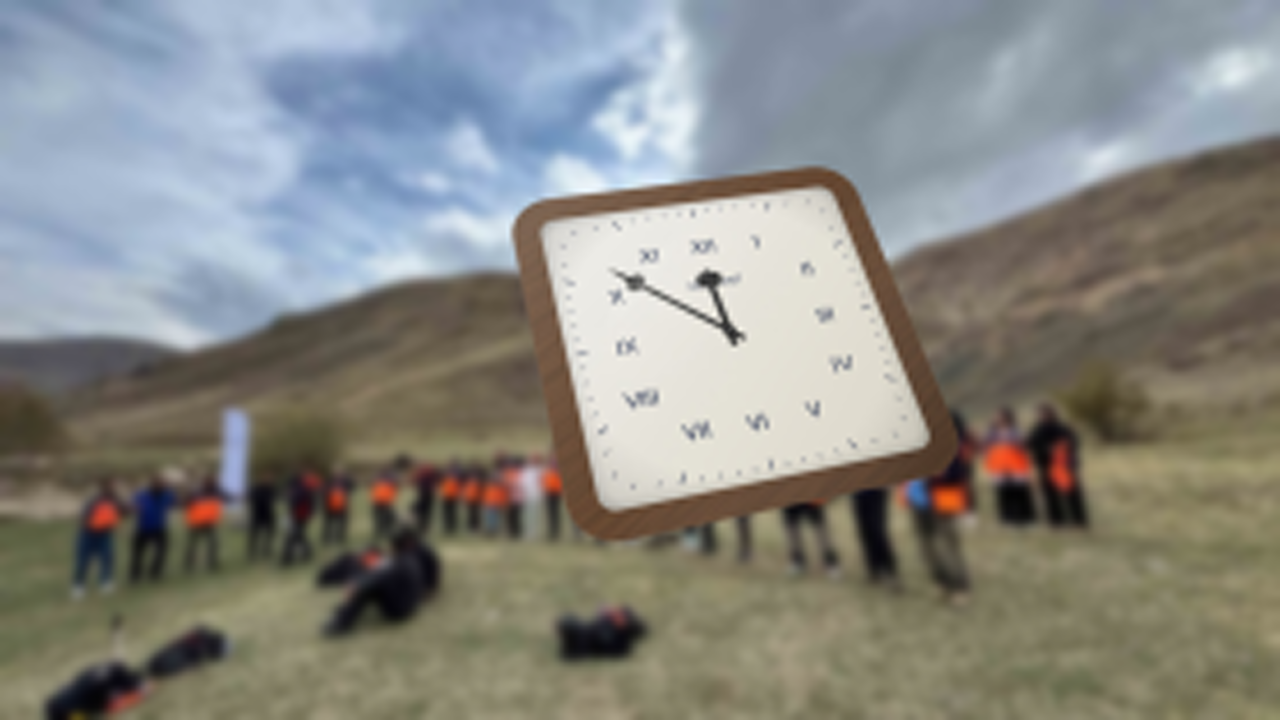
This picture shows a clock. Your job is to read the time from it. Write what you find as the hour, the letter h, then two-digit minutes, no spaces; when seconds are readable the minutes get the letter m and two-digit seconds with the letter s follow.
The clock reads 11h52
